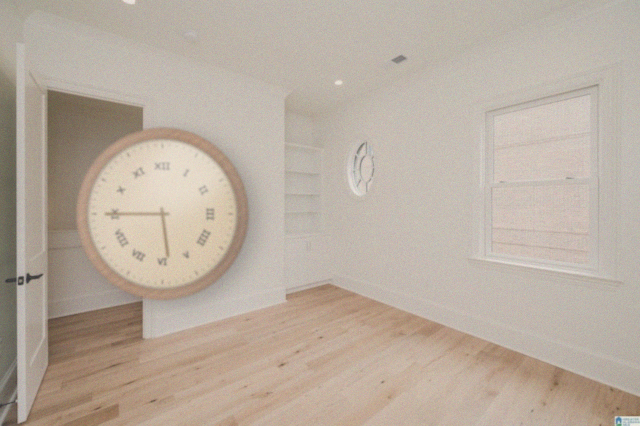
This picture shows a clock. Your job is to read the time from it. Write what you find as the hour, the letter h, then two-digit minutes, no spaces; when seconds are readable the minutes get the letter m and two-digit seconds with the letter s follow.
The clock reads 5h45
